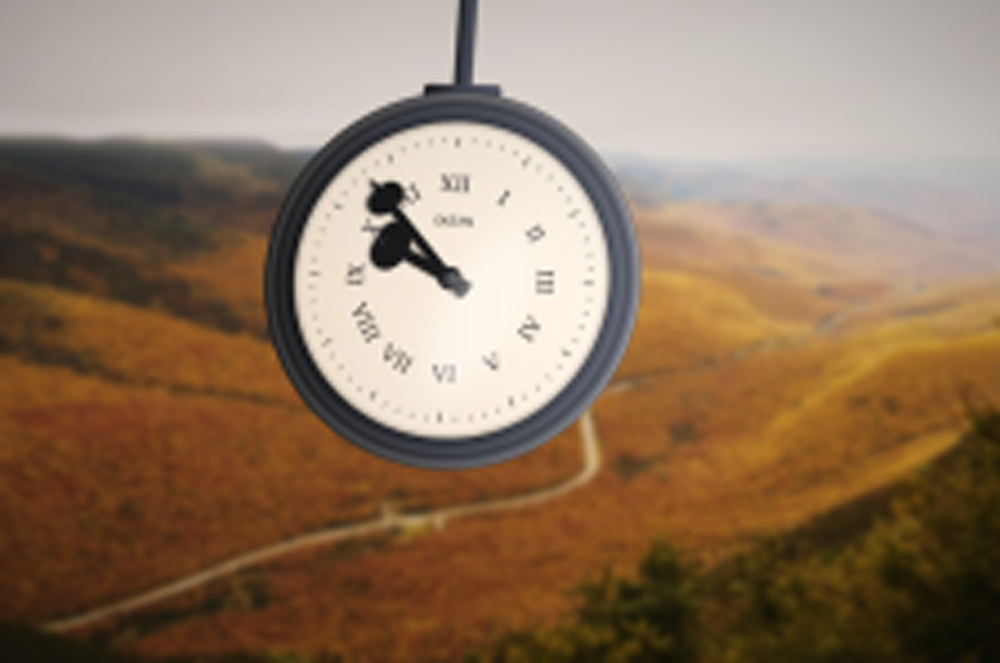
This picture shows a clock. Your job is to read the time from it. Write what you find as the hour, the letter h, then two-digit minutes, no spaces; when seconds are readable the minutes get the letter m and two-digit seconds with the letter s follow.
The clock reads 9h53
